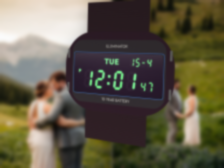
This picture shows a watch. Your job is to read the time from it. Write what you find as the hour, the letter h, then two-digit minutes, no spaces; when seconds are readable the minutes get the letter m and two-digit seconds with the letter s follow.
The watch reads 12h01
